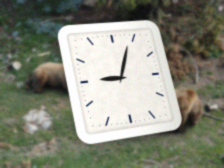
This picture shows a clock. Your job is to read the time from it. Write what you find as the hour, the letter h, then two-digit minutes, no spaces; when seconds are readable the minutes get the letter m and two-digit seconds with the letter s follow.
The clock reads 9h04
